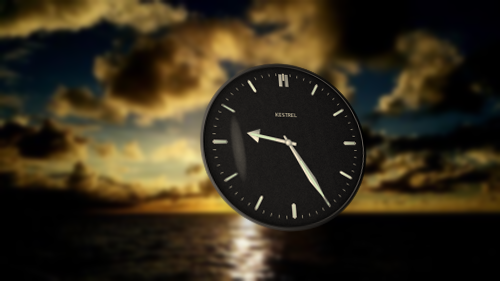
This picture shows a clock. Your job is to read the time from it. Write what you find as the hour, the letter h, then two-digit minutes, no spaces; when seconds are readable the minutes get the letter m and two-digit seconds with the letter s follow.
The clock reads 9h25
